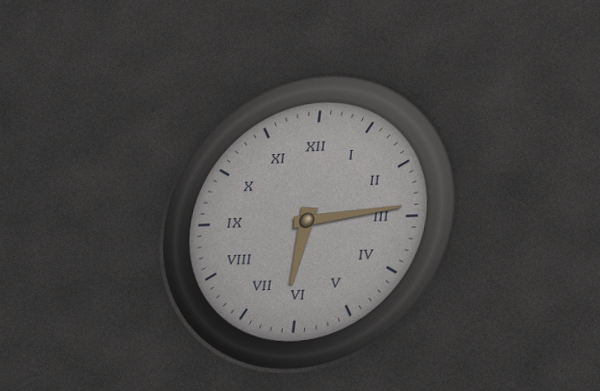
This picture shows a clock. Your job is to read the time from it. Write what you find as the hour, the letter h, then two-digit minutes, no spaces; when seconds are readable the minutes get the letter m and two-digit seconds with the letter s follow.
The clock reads 6h14
